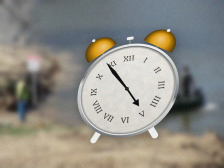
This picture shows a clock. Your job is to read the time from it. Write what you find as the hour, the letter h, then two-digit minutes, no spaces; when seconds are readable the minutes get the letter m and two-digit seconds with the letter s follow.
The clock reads 4h54
